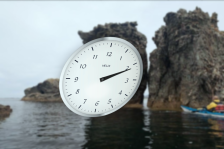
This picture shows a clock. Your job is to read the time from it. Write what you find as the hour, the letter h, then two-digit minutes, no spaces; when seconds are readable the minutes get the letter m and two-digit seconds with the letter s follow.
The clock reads 2h11
